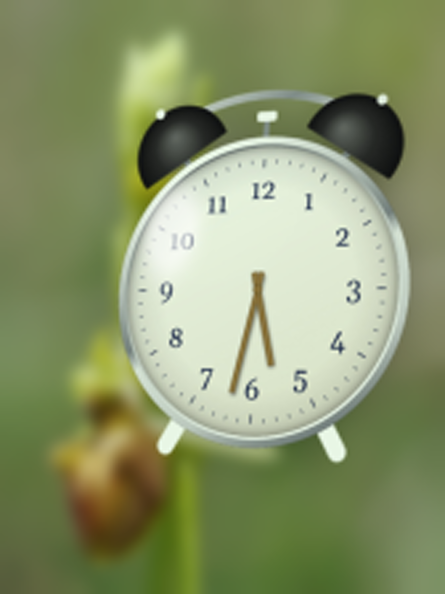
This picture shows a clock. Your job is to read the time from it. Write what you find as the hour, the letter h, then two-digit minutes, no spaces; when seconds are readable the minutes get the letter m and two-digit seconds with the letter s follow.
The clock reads 5h32
